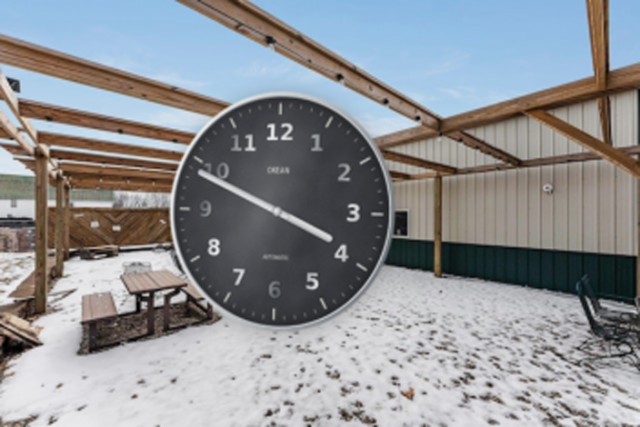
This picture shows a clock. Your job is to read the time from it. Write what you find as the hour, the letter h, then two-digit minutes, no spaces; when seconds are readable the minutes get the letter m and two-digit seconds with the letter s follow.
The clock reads 3h49
